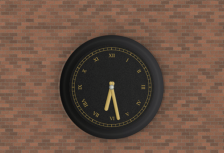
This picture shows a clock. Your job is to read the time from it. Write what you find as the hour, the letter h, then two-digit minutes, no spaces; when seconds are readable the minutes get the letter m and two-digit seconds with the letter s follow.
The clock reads 6h28
